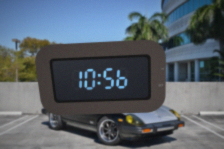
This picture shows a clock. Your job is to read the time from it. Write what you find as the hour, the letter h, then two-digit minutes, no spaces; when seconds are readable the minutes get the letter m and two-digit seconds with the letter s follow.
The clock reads 10h56
